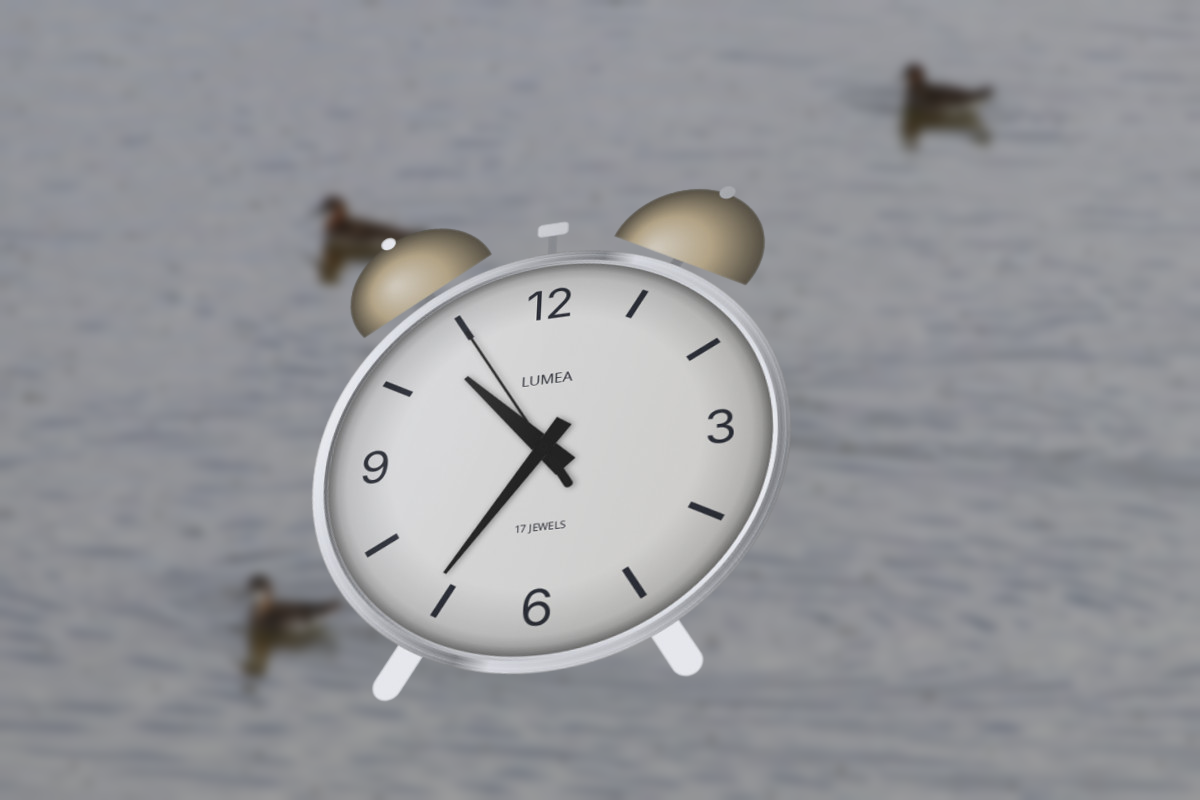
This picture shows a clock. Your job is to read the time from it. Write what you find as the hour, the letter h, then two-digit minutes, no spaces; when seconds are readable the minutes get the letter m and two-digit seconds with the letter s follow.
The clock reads 10h35m55s
